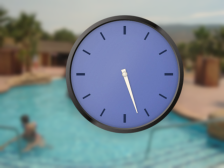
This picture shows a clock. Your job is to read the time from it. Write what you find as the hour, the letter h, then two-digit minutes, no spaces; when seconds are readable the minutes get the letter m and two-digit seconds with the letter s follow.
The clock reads 5h27
